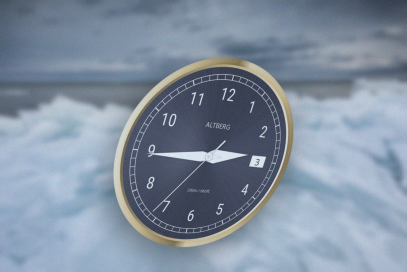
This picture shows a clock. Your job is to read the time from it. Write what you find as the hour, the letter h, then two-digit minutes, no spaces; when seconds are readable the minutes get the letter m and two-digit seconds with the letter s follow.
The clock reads 2h44m36s
